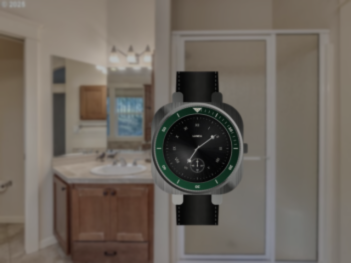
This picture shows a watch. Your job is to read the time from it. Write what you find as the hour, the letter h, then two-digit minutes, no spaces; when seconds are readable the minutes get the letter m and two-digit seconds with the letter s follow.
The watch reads 7h09
